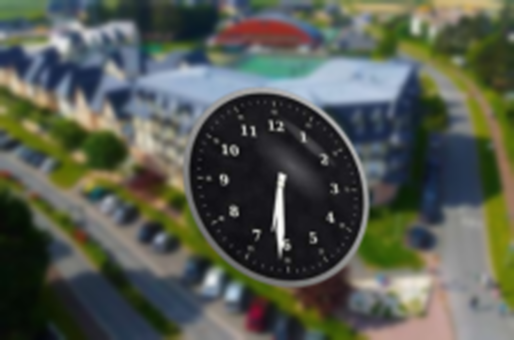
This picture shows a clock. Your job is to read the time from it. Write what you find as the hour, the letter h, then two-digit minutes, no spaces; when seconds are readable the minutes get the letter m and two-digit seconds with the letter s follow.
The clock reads 6h31
